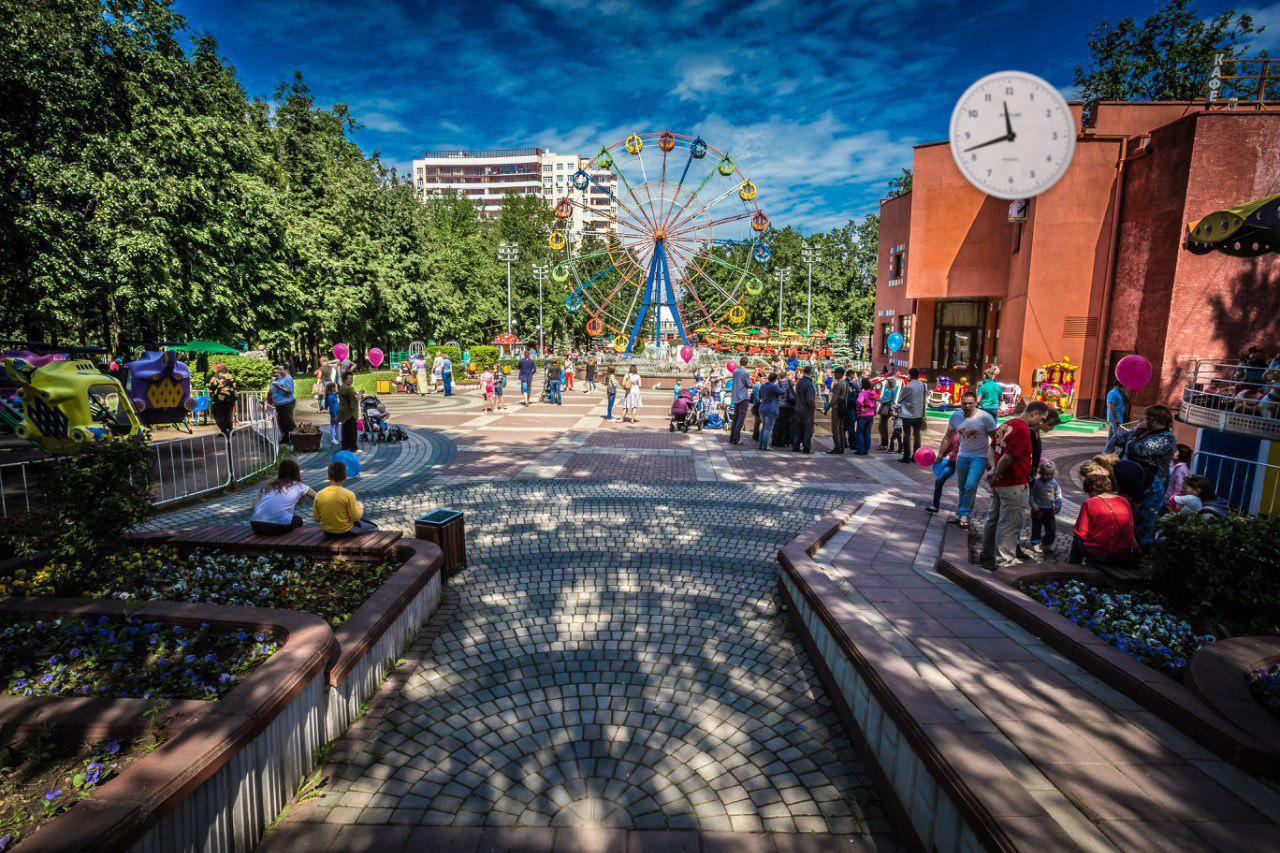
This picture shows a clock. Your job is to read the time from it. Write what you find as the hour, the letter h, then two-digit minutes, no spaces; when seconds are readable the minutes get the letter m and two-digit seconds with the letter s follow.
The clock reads 11h42
